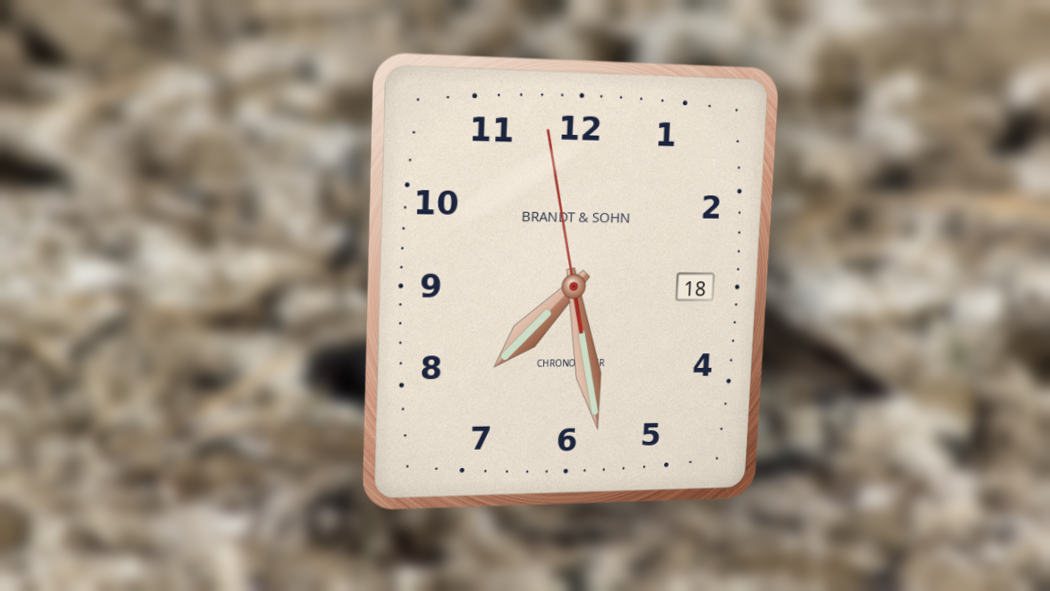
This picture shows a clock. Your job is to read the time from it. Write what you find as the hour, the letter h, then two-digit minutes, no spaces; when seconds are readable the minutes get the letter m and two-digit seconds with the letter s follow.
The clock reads 7h27m58s
